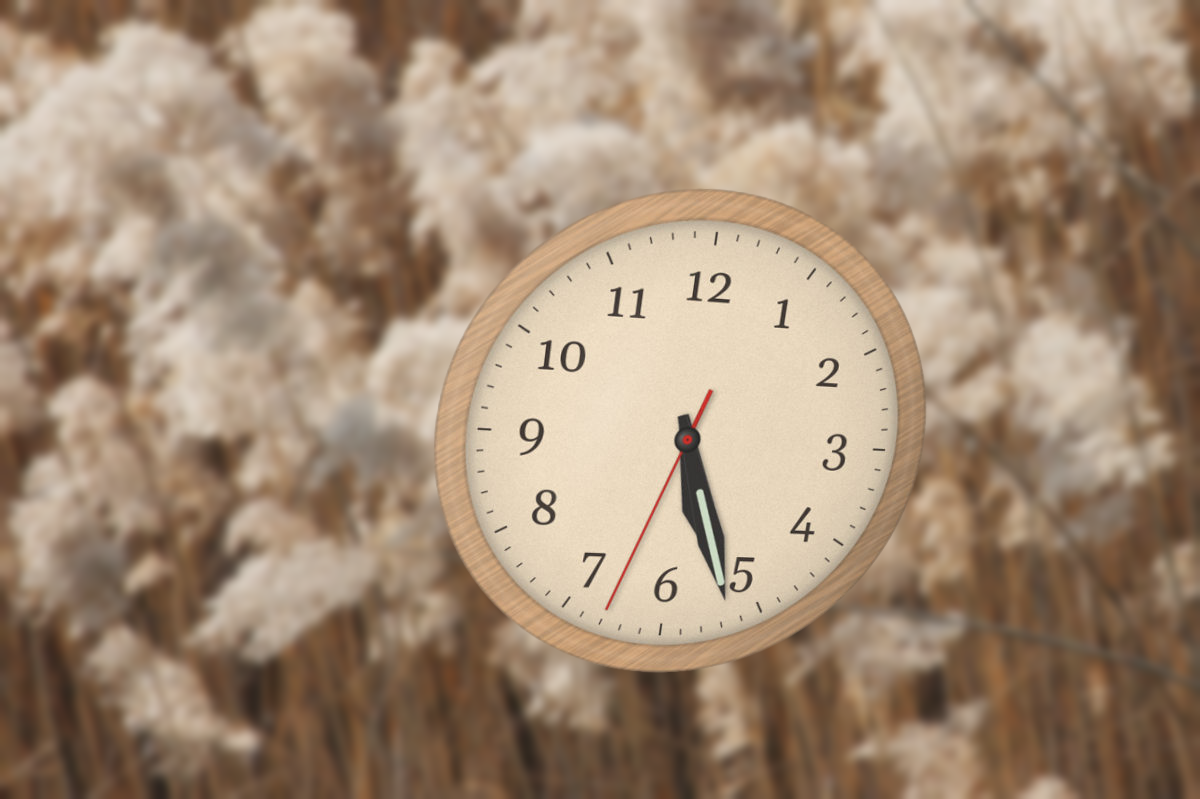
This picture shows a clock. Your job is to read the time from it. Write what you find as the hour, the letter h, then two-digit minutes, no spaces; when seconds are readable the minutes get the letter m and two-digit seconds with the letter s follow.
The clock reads 5h26m33s
